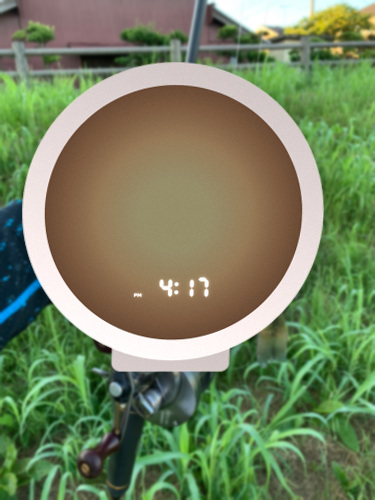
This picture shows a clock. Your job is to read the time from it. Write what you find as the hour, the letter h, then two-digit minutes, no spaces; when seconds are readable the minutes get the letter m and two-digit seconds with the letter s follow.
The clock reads 4h17
